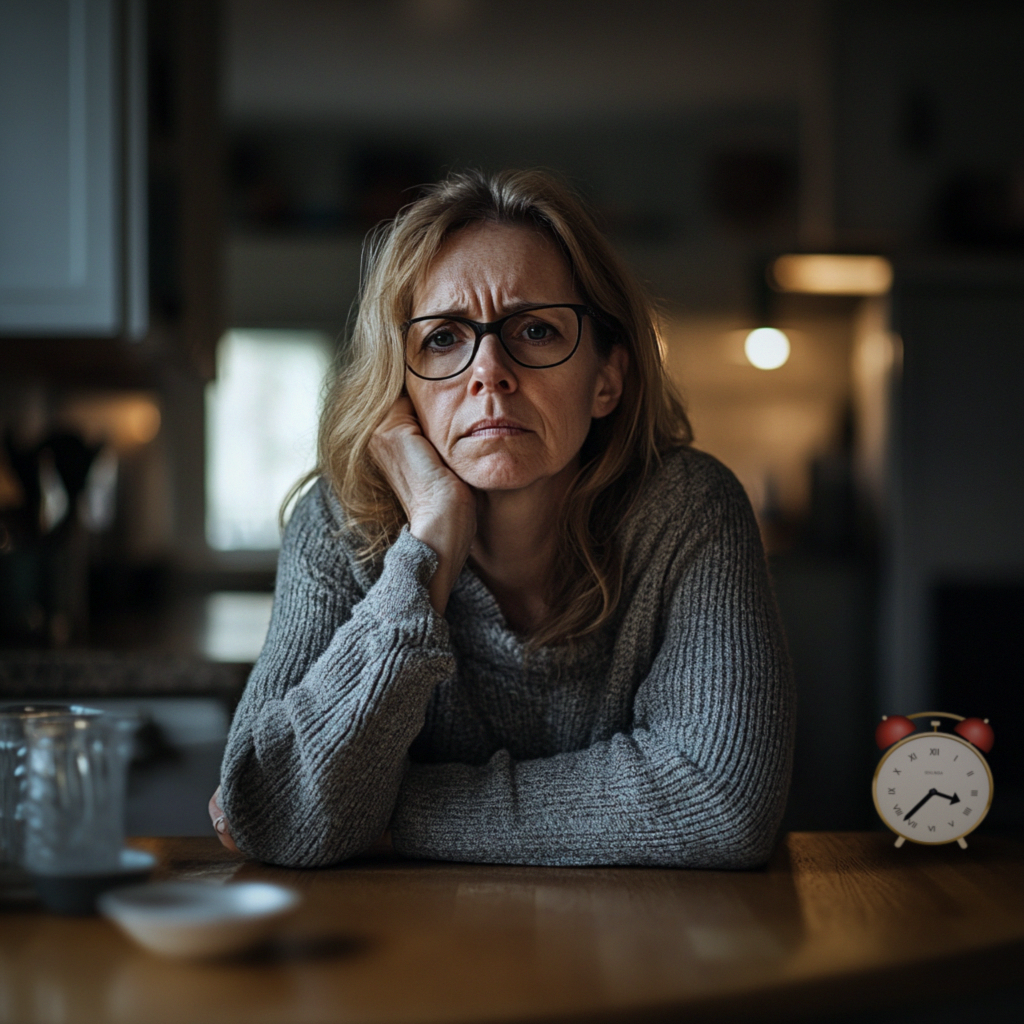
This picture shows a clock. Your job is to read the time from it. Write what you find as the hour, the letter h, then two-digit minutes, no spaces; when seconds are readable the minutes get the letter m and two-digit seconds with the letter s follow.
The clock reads 3h37
